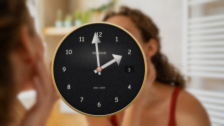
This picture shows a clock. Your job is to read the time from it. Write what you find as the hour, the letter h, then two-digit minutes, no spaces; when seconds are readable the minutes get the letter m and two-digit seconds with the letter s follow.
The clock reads 1h59
